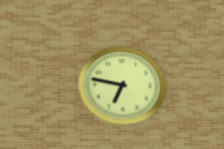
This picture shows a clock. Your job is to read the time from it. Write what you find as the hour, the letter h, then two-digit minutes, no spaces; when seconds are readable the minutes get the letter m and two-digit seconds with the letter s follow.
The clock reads 6h47
